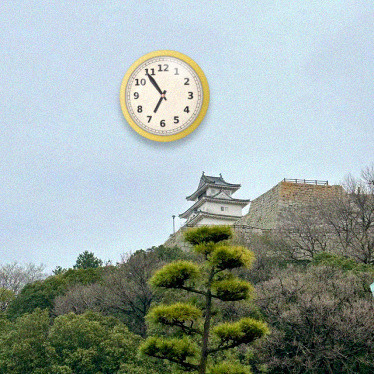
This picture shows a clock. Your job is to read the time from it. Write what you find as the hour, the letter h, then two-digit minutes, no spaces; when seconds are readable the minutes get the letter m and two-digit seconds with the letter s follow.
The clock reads 6h54
